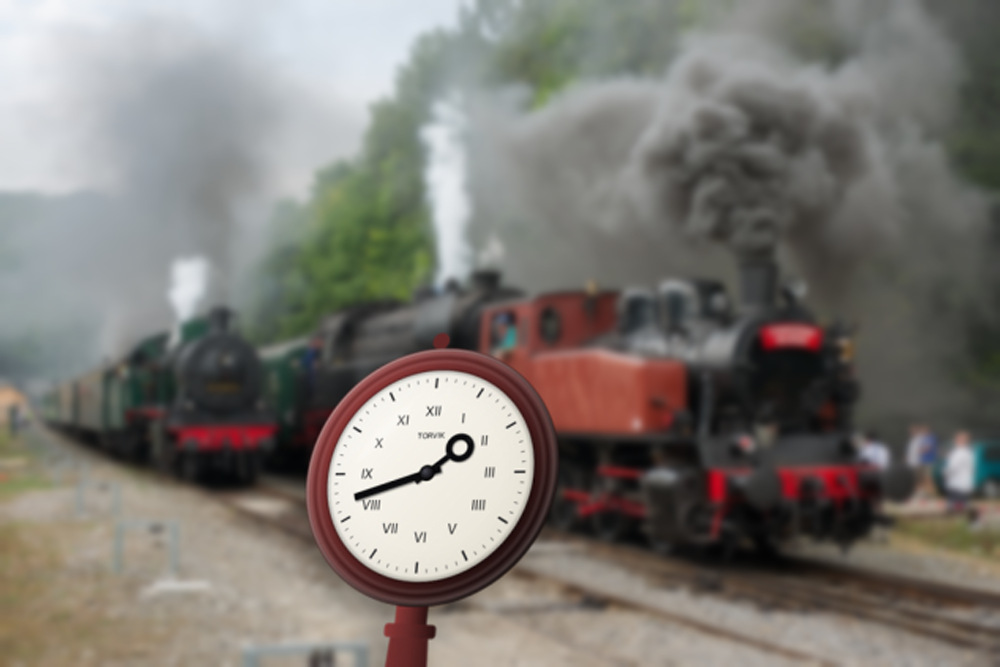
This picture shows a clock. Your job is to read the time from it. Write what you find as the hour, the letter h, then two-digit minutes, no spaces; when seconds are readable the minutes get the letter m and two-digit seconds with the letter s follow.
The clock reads 1h42
